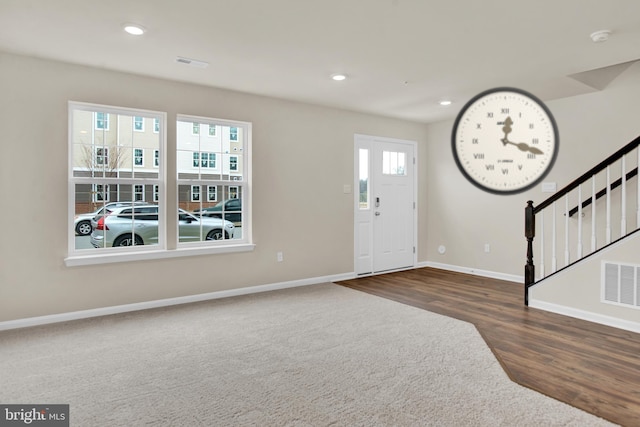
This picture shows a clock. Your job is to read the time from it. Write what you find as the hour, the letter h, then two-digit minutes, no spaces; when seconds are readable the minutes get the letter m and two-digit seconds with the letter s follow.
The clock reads 12h18
